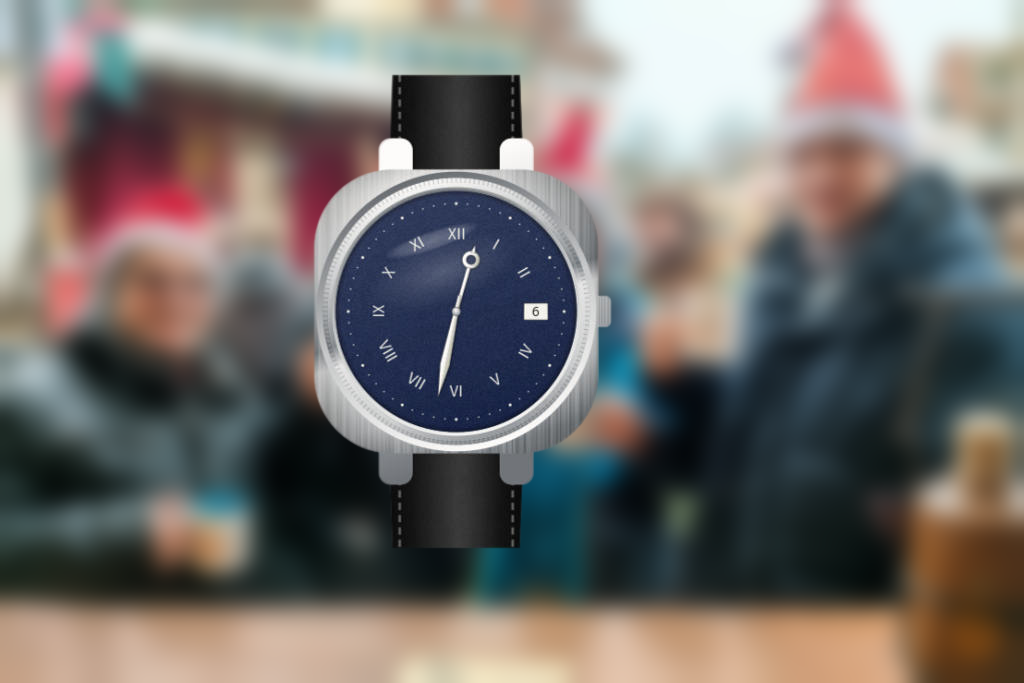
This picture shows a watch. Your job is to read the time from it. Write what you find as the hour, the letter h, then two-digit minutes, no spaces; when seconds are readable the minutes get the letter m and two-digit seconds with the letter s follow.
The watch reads 12h32
